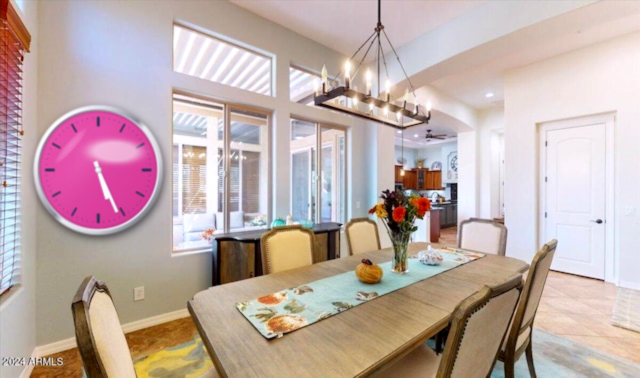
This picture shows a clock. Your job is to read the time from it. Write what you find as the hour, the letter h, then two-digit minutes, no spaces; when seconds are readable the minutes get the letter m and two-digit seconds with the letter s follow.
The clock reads 5h26
